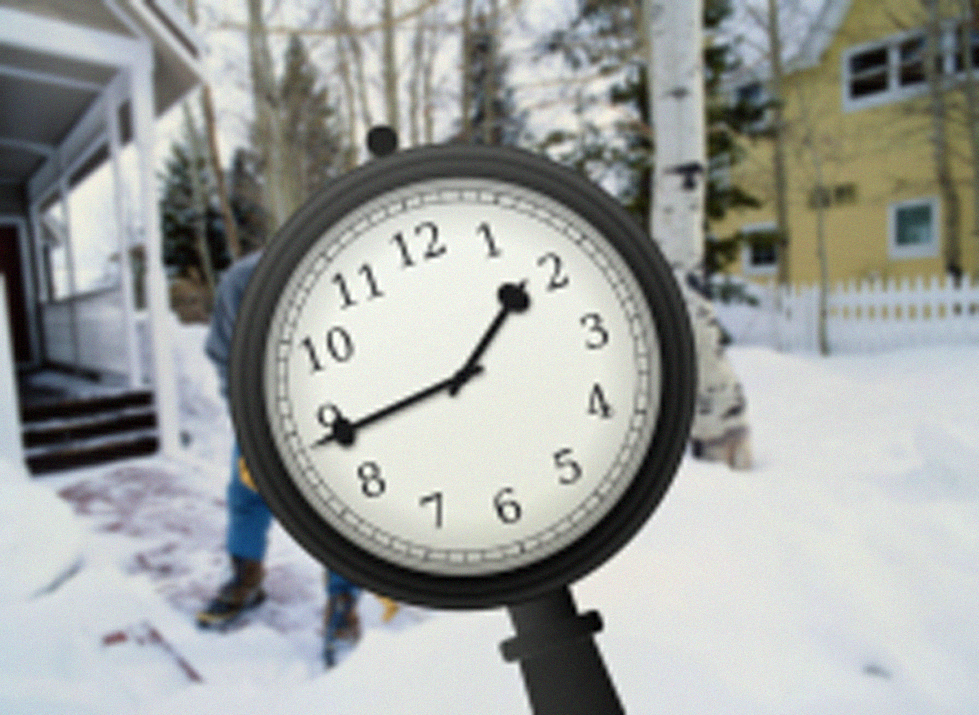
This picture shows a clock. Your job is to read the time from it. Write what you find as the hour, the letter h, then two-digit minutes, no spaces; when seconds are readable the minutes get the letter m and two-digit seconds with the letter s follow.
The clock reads 1h44
